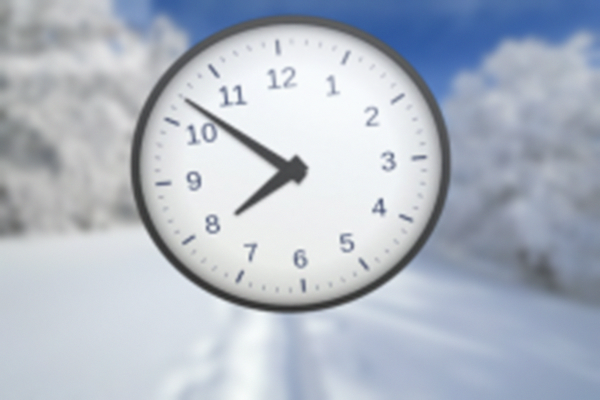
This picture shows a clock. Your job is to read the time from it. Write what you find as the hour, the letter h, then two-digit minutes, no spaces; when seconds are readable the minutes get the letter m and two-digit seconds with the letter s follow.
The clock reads 7h52
